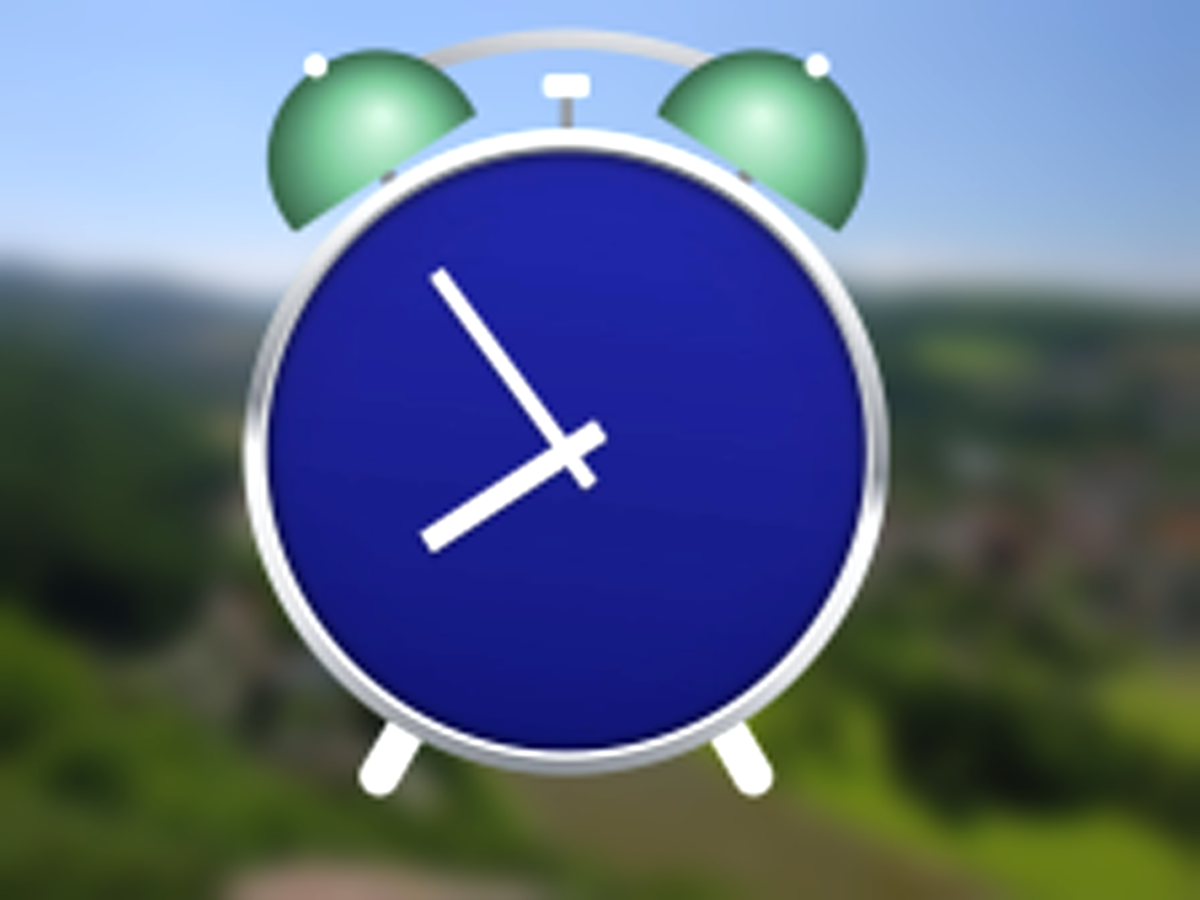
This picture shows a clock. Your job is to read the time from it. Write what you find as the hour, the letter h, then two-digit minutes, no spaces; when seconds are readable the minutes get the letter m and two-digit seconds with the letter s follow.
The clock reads 7h54
